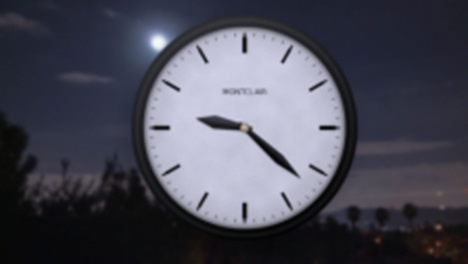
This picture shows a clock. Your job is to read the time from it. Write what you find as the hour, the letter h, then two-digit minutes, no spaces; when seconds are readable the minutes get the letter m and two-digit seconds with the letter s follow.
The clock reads 9h22
